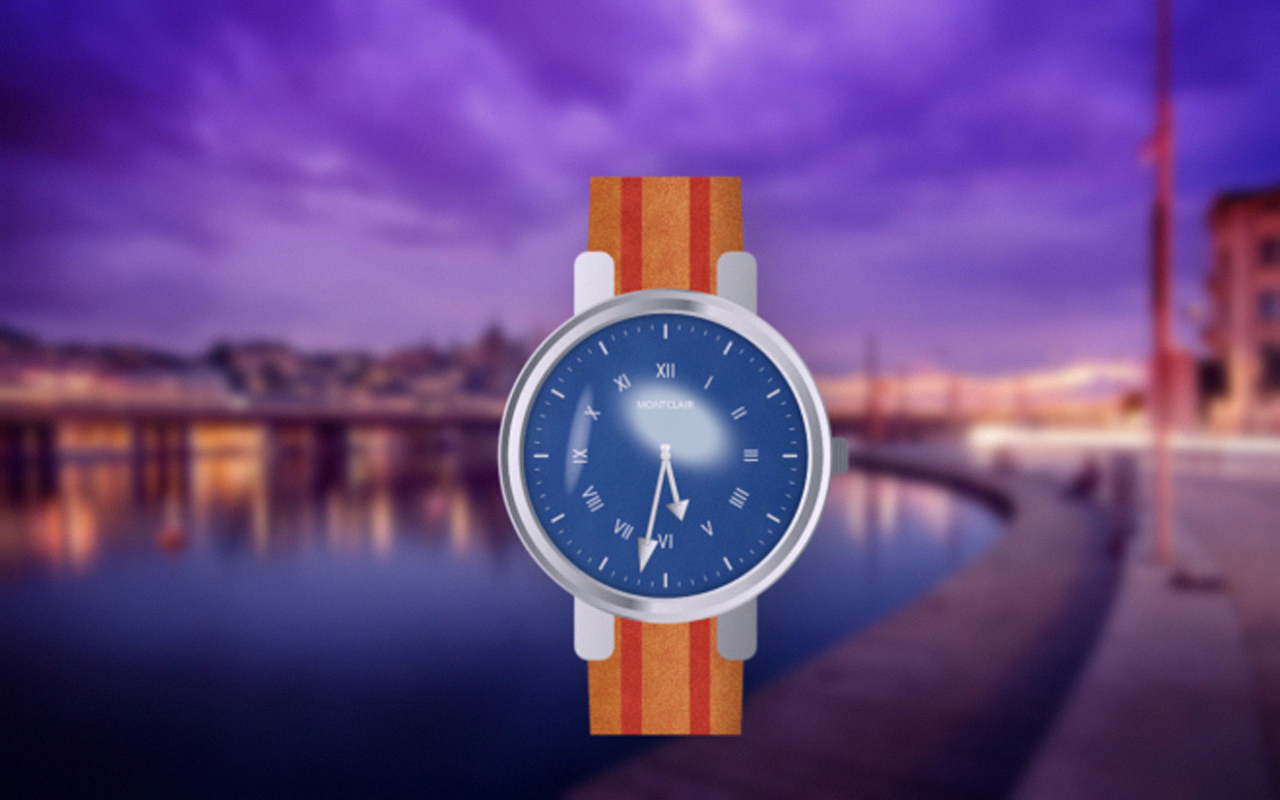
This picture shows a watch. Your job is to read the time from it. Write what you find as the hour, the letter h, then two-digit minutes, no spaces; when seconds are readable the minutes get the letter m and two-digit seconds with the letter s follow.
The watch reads 5h32
